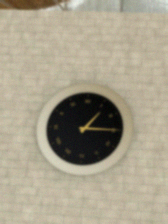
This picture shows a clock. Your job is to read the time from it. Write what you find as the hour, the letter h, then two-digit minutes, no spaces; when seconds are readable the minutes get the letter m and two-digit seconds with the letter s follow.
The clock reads 1h15
